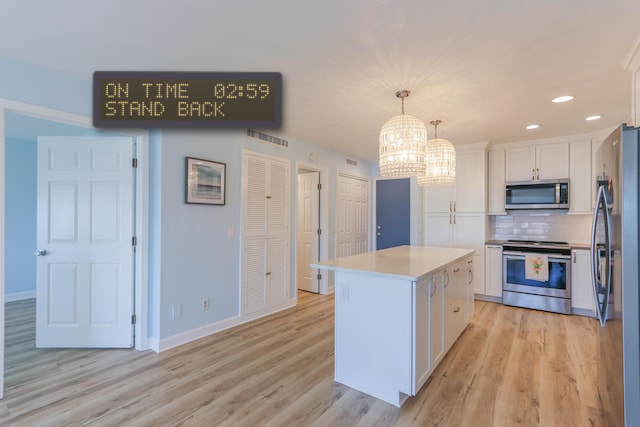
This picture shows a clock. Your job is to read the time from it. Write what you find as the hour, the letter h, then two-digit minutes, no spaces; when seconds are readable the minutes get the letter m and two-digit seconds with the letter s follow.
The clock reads 2h59
